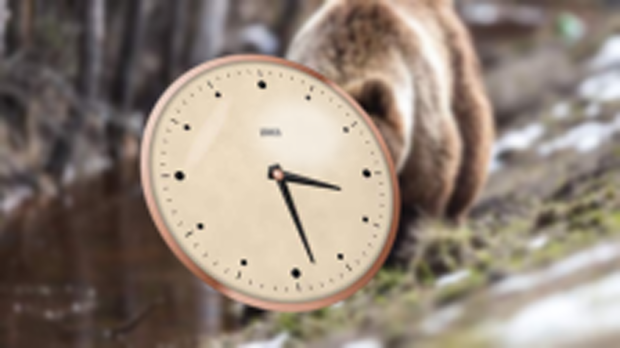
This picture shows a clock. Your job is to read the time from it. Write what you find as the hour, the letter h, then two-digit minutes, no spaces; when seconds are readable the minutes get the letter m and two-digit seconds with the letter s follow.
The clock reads 3h28
